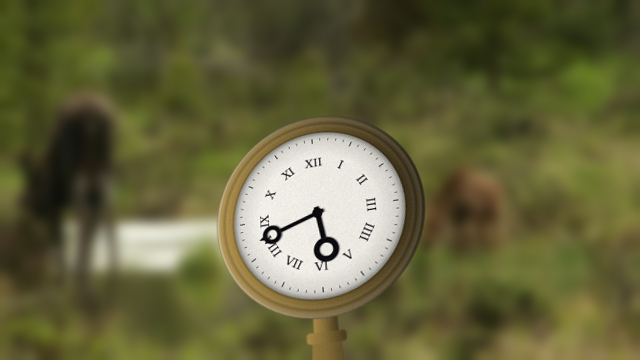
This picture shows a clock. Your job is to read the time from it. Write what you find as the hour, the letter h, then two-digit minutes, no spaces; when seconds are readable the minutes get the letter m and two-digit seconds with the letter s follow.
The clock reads 5h42
